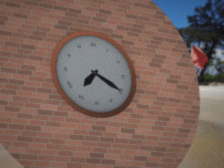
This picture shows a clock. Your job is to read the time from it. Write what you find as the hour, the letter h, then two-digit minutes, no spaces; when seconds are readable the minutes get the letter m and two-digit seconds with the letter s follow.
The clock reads 7h20
